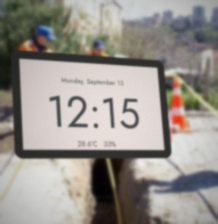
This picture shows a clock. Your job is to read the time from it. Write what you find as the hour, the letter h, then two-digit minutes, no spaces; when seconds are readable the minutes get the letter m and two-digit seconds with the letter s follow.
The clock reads 12h15
